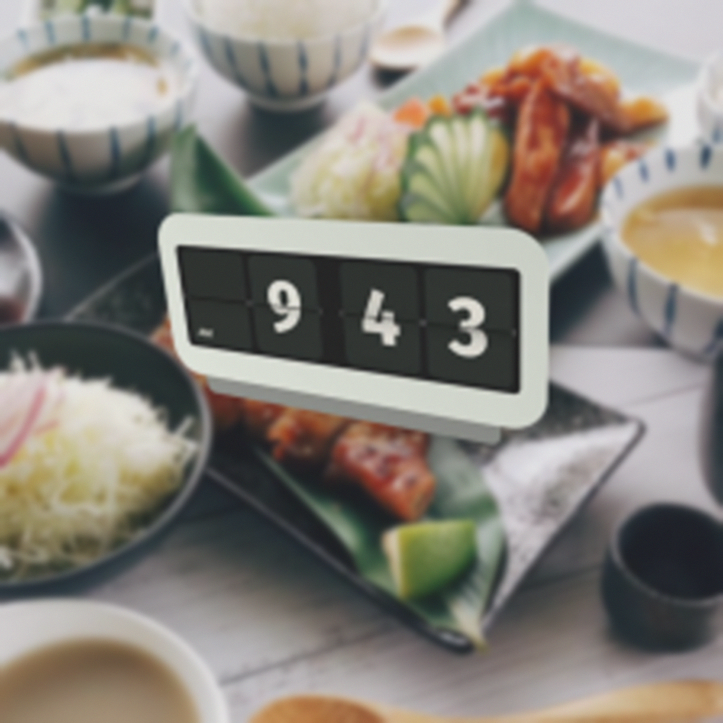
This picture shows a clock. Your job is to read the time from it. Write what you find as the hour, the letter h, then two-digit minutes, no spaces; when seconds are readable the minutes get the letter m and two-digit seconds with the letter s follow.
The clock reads 9h43
